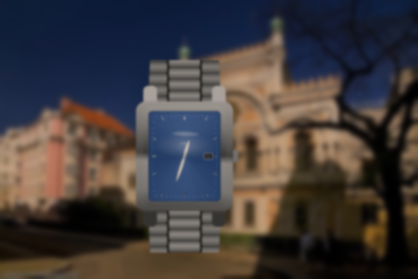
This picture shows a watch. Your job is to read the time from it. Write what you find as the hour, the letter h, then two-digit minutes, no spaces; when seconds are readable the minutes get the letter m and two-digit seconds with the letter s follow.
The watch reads 12h33
